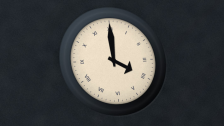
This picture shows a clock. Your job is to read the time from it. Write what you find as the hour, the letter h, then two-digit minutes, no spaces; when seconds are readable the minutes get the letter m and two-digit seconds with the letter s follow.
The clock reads 4h00
